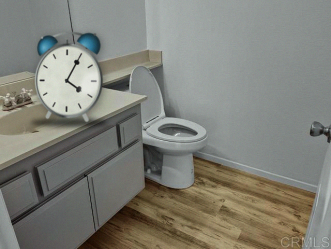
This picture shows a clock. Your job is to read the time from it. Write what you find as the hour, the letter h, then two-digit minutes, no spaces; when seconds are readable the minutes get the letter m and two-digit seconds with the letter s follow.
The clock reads 4h05
